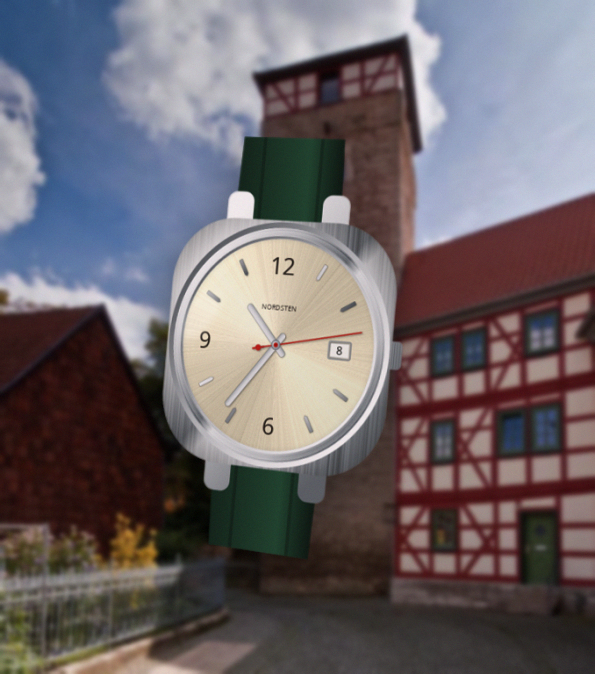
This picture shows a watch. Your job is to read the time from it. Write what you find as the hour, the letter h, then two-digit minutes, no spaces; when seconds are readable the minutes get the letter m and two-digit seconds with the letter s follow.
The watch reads 10h36m13s
